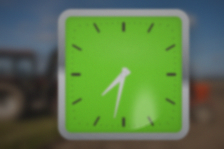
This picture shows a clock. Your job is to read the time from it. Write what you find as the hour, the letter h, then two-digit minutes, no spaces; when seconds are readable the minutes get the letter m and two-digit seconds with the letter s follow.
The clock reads 7h32
